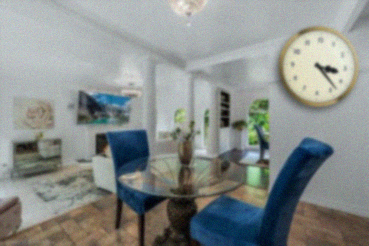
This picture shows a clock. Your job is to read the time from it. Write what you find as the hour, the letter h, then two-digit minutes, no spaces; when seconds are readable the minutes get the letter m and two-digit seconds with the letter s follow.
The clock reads 3h23
